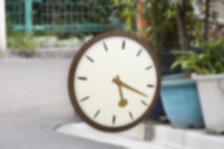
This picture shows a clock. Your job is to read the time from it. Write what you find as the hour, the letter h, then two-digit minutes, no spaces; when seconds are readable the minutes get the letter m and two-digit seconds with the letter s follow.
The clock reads 5h18
